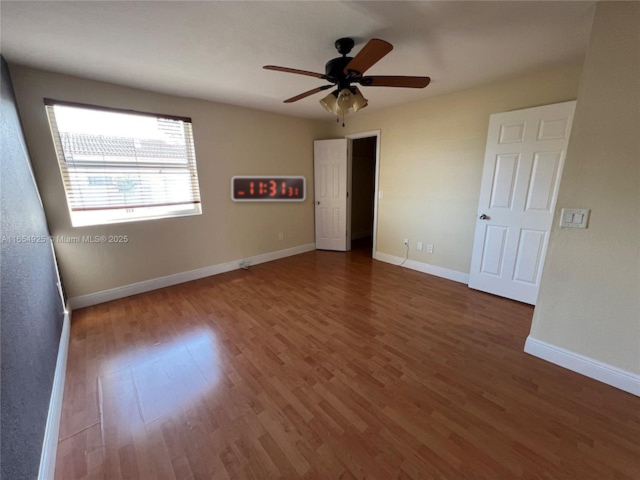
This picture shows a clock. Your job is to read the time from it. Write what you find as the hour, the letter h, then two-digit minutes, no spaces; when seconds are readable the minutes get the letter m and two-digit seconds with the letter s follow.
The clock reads 11h31
